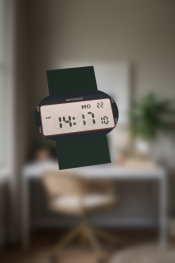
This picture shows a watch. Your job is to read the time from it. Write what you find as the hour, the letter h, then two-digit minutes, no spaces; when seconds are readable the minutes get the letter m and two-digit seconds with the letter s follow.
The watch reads 14h17m10s
